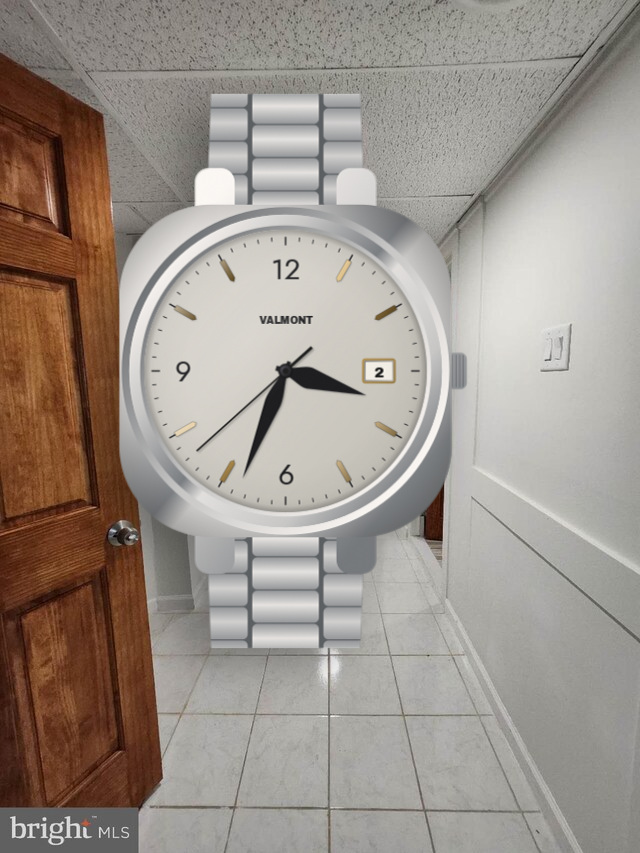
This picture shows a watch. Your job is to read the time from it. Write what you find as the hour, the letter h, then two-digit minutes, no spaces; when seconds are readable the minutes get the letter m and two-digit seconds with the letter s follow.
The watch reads 3h33m38s
